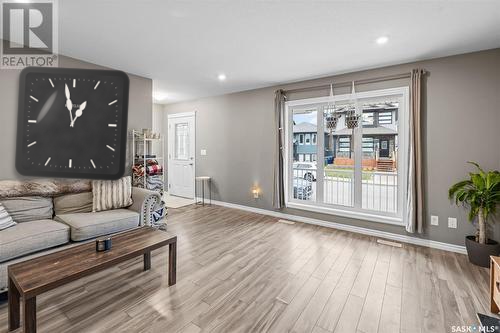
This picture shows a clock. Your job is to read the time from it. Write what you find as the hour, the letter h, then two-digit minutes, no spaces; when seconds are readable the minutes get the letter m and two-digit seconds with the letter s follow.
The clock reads 12h58
